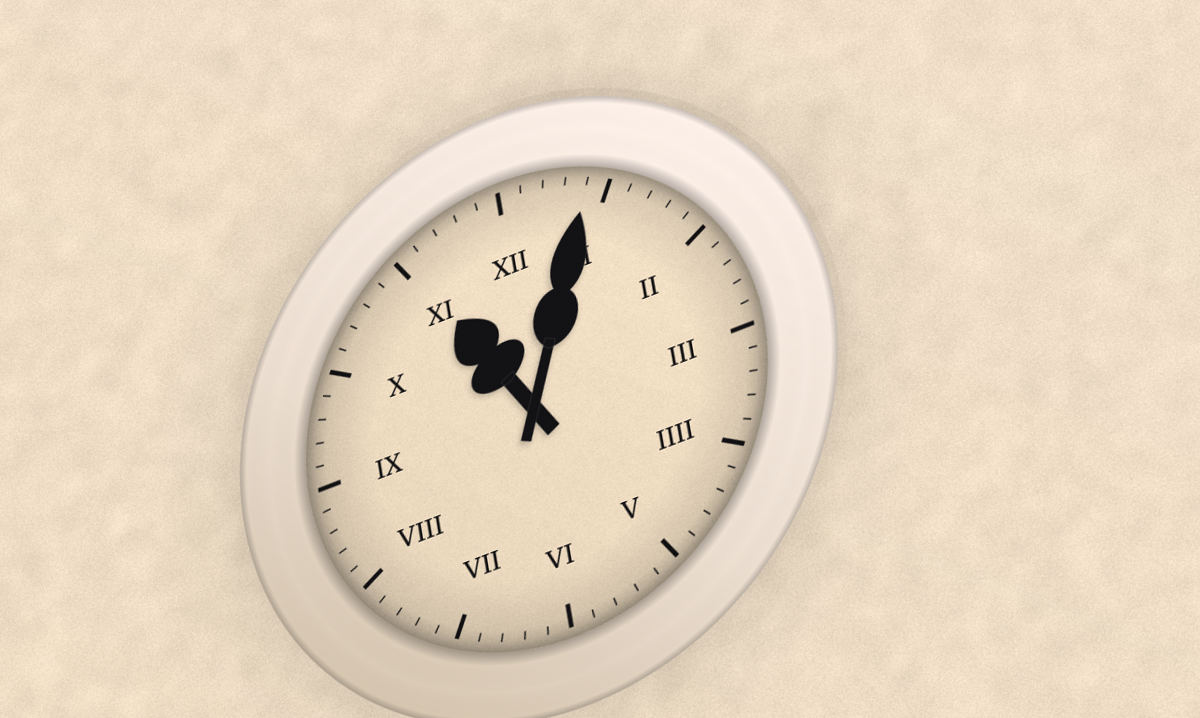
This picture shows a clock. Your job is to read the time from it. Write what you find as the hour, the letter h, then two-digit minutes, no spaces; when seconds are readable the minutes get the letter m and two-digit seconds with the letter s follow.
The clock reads 11h04
